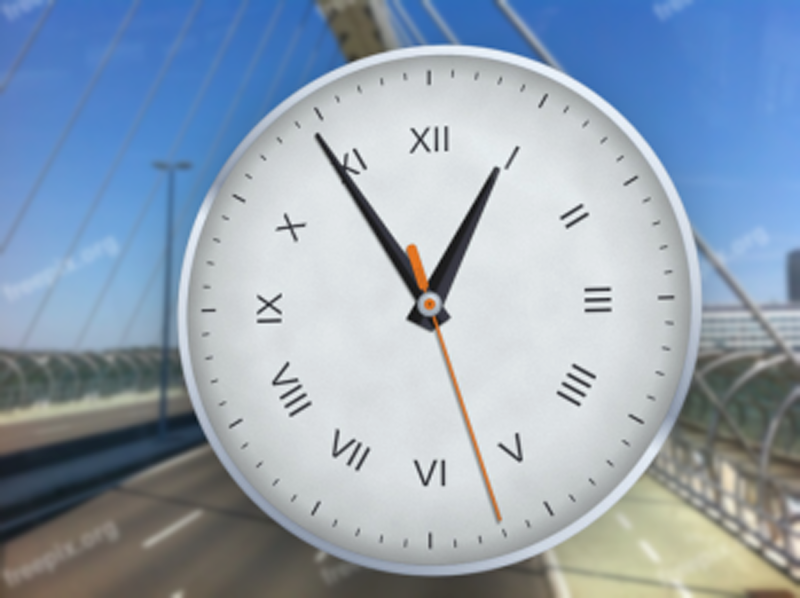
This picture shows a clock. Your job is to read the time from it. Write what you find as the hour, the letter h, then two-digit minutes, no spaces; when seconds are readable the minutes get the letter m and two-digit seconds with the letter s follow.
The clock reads 12h54m27s
